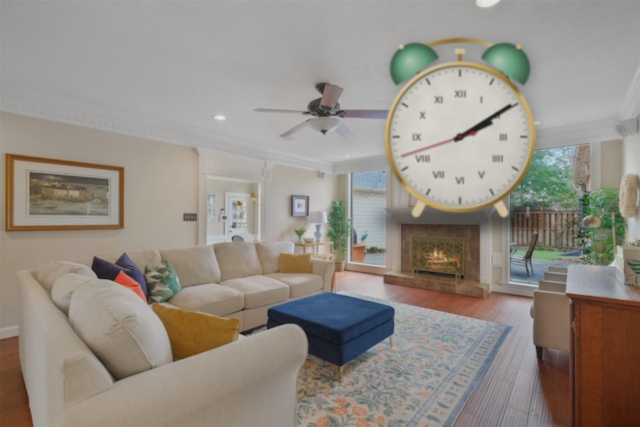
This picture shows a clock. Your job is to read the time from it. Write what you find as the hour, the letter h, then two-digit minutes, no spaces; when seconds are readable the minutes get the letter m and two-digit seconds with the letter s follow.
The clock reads 2h09m42s
